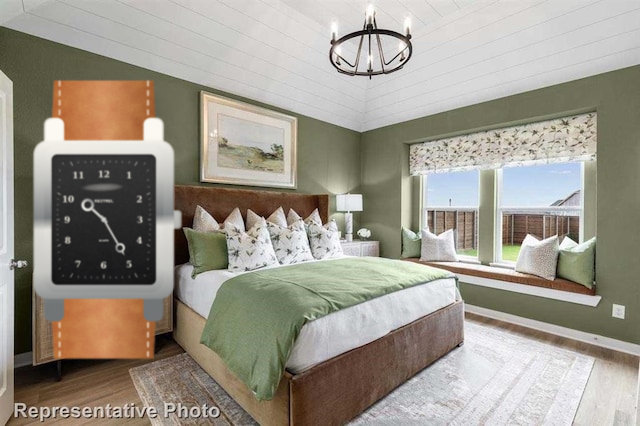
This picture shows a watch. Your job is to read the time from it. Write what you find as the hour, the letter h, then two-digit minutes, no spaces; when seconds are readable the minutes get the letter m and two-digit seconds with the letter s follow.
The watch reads 10h25
